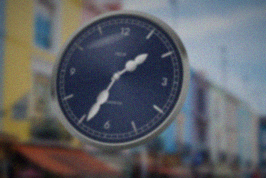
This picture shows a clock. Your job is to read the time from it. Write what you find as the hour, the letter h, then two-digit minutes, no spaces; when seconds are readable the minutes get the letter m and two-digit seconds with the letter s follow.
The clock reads 1h34
